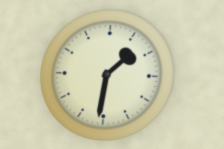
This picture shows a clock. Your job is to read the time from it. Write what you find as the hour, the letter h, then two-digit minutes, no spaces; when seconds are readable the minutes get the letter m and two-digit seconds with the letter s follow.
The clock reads 1h31
